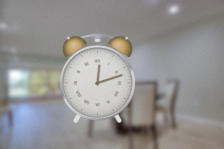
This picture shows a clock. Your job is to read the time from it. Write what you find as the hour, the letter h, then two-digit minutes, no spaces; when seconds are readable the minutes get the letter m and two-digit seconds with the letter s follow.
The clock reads 12h12
